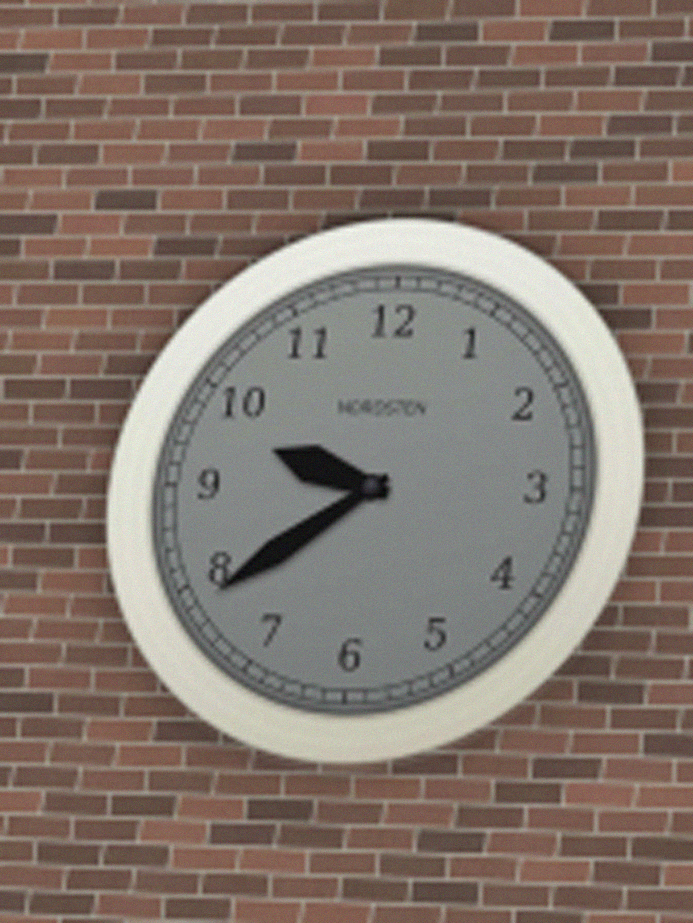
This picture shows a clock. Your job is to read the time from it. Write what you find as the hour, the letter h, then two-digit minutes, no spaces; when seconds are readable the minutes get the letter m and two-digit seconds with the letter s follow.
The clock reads 9h39
